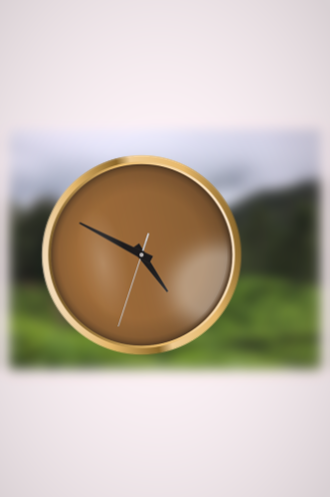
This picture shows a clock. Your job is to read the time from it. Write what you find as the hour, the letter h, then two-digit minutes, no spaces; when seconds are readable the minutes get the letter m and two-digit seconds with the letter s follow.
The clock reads 4h49m33s
